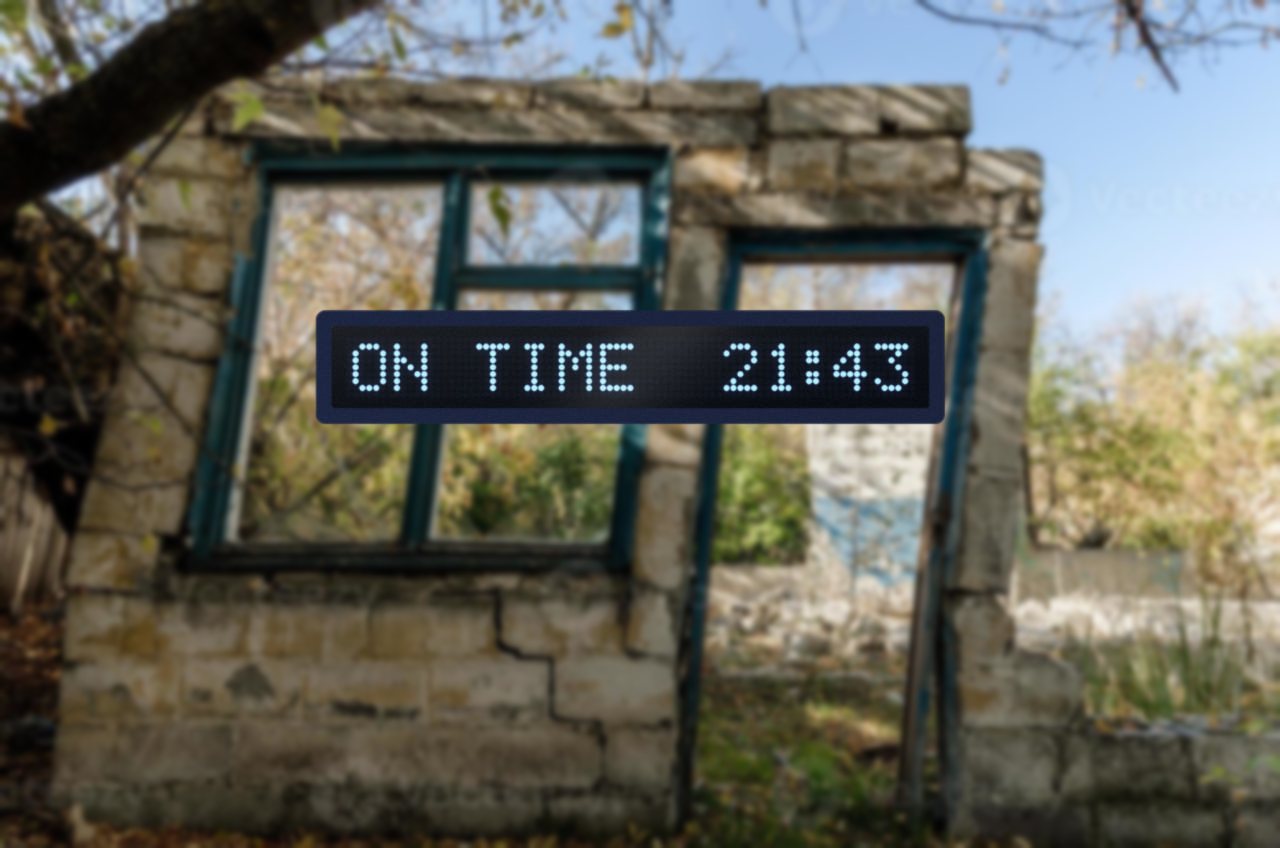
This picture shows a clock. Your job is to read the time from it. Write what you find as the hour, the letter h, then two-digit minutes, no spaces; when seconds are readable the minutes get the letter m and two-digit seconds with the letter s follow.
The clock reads 21h43
